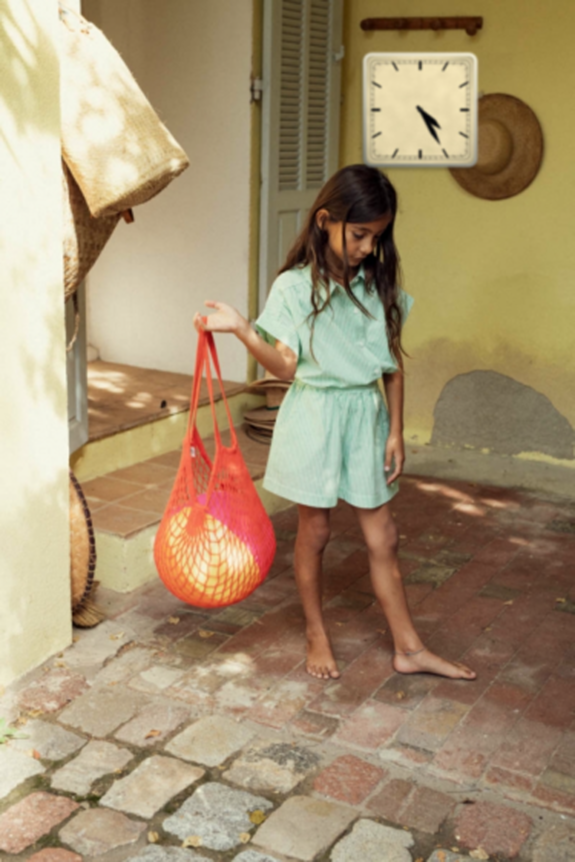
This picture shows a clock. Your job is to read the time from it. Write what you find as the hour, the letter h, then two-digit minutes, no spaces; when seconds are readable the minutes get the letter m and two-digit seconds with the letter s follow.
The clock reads 4h25
